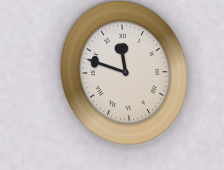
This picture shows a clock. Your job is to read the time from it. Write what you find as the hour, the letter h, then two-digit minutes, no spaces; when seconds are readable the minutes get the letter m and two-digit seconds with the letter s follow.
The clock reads 11h48
